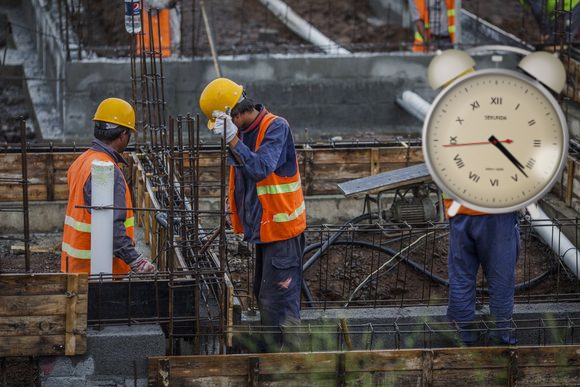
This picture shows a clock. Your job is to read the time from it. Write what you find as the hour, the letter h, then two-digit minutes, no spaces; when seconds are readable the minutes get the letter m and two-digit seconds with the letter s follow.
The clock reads 4h22m44s
